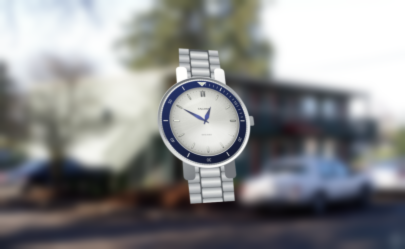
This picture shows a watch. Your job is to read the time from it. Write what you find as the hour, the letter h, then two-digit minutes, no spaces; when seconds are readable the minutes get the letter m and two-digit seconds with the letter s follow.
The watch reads 12h50
